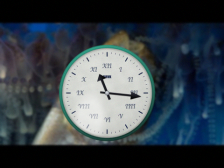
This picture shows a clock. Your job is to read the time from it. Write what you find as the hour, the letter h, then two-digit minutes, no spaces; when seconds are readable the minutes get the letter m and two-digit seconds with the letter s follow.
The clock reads 11h16
